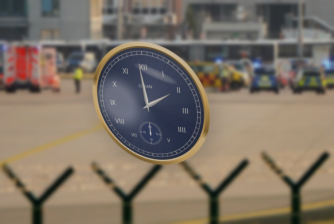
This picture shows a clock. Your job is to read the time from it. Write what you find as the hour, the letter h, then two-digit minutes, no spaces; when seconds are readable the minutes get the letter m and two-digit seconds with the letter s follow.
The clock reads 1h59
